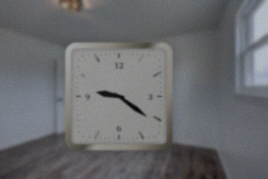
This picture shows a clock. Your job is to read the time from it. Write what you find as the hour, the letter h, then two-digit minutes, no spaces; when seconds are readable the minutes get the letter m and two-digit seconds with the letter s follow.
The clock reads 9h21
